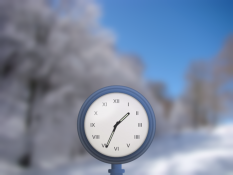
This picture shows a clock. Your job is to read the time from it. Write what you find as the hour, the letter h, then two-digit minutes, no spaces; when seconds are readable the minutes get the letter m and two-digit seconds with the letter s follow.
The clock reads 1h34
